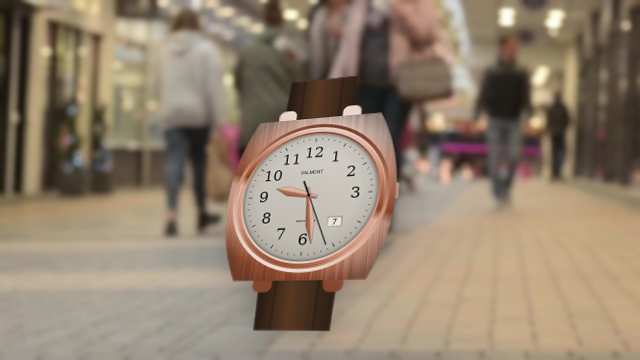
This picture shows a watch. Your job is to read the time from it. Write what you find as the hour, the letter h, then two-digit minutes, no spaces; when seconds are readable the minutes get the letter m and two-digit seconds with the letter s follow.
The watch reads 9h28m26s
